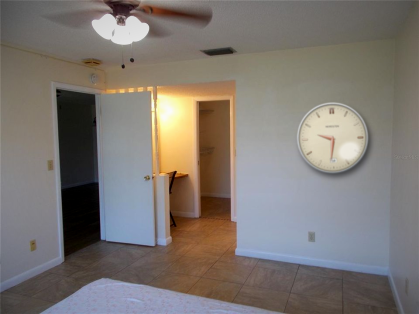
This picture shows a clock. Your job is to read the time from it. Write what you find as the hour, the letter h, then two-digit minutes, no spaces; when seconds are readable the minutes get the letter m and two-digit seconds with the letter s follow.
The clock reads 9h31
